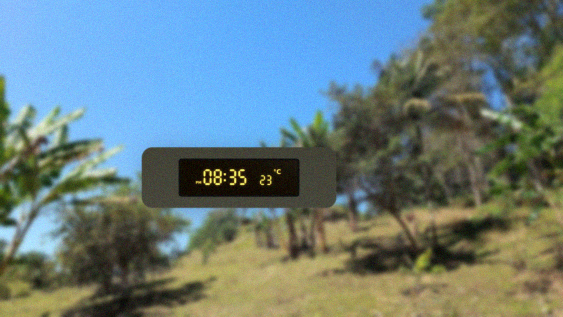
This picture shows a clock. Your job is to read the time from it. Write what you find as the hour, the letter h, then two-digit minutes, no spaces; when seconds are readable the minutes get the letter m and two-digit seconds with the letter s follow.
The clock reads 8h35
